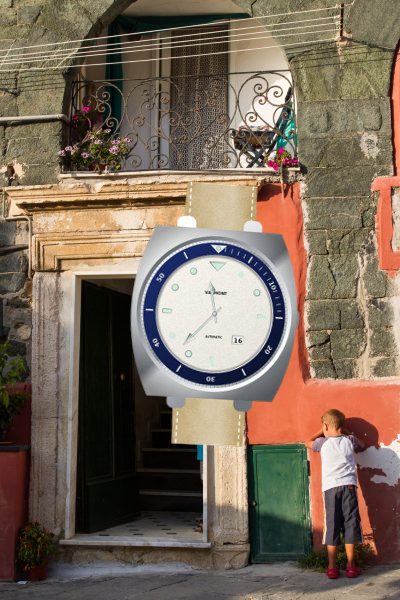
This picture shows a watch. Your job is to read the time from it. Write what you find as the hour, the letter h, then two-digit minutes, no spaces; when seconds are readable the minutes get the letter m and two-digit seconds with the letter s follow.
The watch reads 11h37
